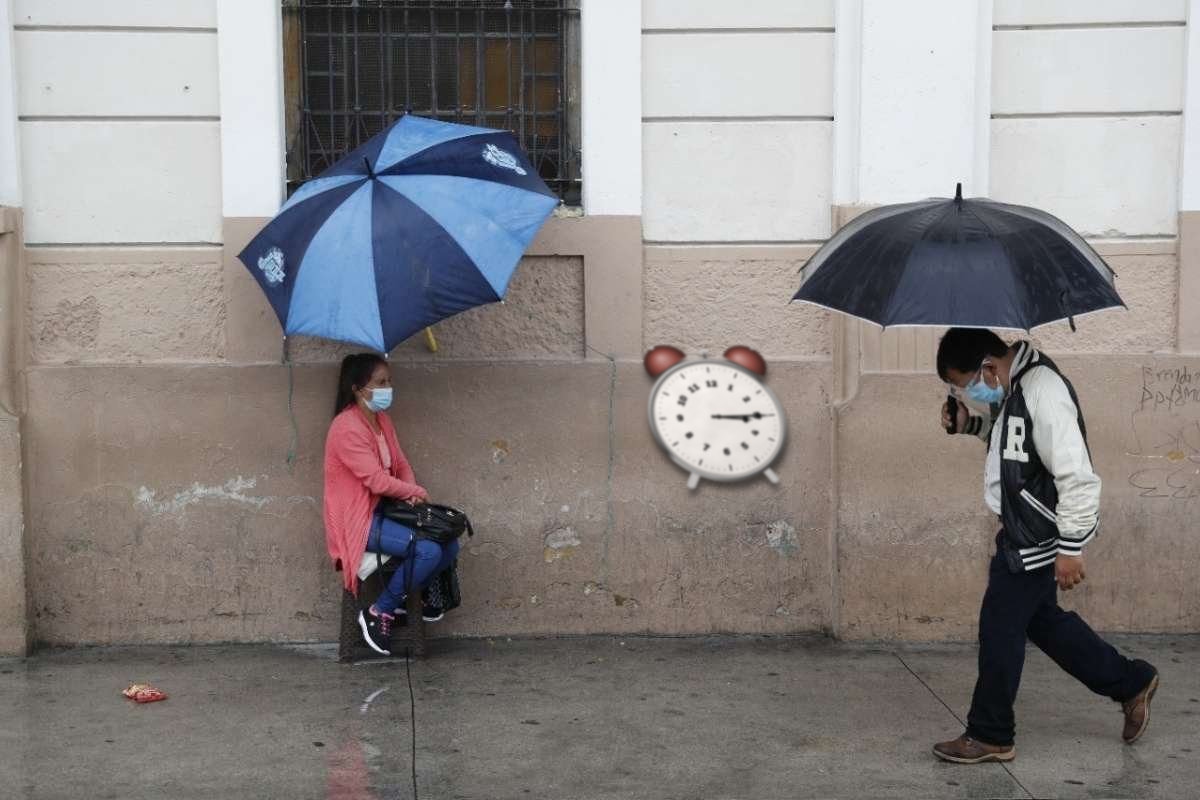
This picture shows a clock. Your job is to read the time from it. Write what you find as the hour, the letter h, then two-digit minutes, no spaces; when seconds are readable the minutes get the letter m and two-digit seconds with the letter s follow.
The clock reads 3h15
